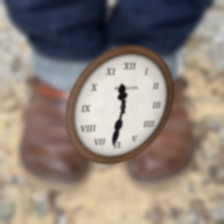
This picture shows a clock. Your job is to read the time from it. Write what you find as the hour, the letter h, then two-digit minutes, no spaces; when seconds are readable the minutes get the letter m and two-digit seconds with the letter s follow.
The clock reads 11h31
